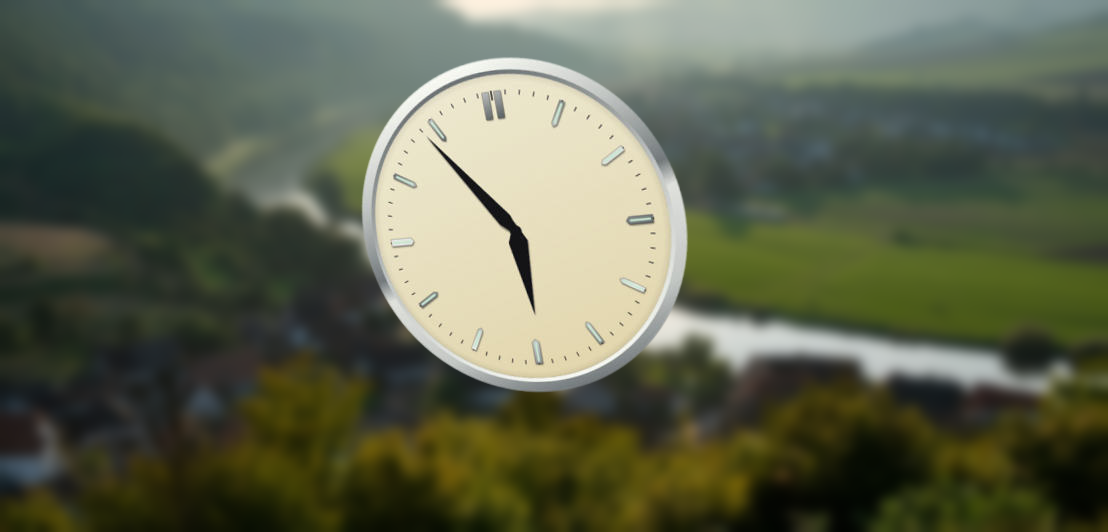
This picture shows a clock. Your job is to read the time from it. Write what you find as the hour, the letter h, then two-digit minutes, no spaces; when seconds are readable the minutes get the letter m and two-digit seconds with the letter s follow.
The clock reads 5h54
